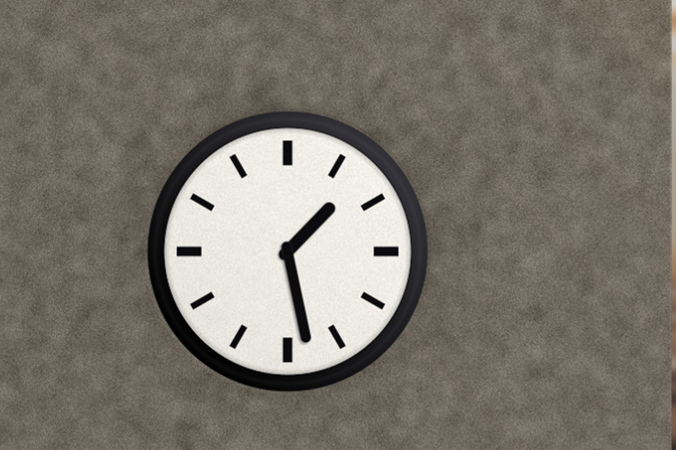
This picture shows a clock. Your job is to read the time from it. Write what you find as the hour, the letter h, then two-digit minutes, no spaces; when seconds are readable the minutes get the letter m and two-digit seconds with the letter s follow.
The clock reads 1h28
